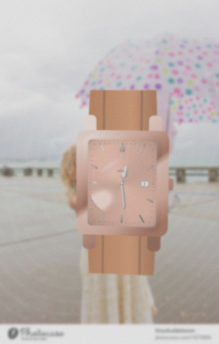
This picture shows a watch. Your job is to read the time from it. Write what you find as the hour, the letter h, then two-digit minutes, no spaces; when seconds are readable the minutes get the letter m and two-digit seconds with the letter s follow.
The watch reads 12h29
